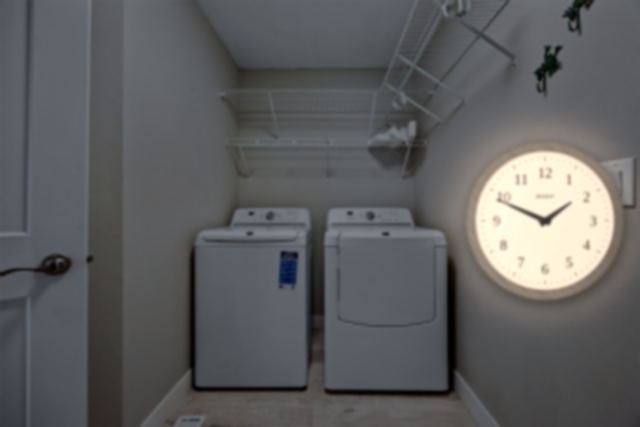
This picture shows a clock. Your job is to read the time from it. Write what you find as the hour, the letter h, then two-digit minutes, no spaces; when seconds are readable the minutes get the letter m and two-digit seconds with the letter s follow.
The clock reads 1h49
